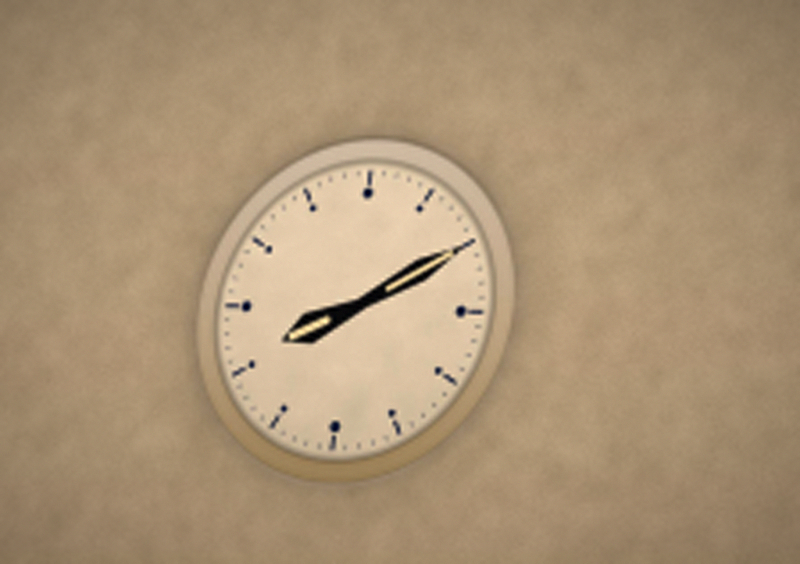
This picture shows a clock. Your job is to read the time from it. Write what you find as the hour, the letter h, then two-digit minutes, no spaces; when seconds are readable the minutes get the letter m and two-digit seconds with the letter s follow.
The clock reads 8h10
